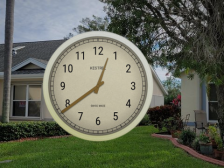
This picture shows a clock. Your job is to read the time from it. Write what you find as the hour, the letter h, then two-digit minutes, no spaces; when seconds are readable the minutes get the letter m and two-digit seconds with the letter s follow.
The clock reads 12h39
